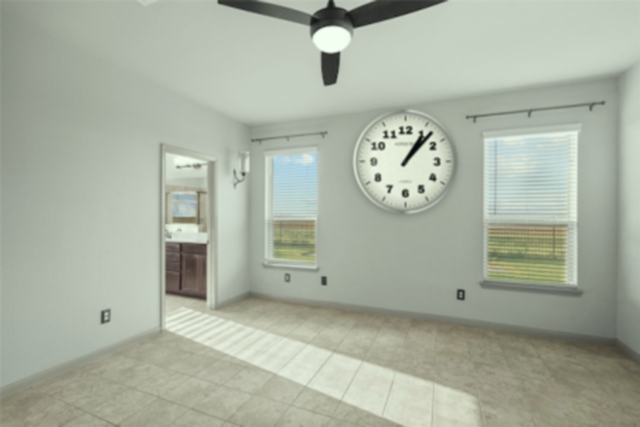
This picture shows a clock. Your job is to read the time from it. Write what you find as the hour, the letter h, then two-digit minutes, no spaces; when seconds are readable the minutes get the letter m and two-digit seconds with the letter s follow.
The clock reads 1h07
